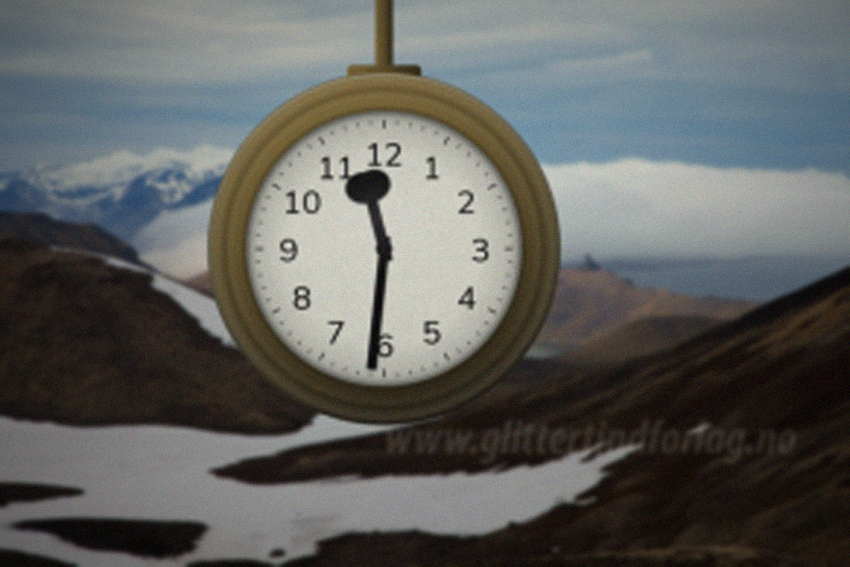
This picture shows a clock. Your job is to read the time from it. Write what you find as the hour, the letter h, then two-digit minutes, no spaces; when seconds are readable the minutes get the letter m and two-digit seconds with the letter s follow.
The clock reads 11h31
